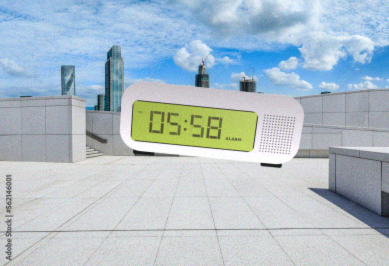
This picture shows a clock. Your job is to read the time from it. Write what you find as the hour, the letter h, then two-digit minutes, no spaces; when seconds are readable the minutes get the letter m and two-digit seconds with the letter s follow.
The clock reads 5h58
